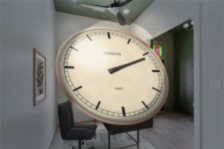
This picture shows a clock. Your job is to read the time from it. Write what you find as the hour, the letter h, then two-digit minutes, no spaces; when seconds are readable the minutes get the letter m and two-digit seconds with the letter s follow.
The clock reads 2h11
